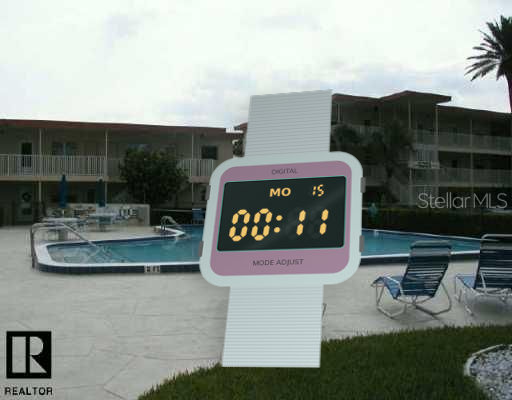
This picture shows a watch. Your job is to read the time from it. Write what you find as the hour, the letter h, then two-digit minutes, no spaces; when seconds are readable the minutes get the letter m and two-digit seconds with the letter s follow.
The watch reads 0h11
